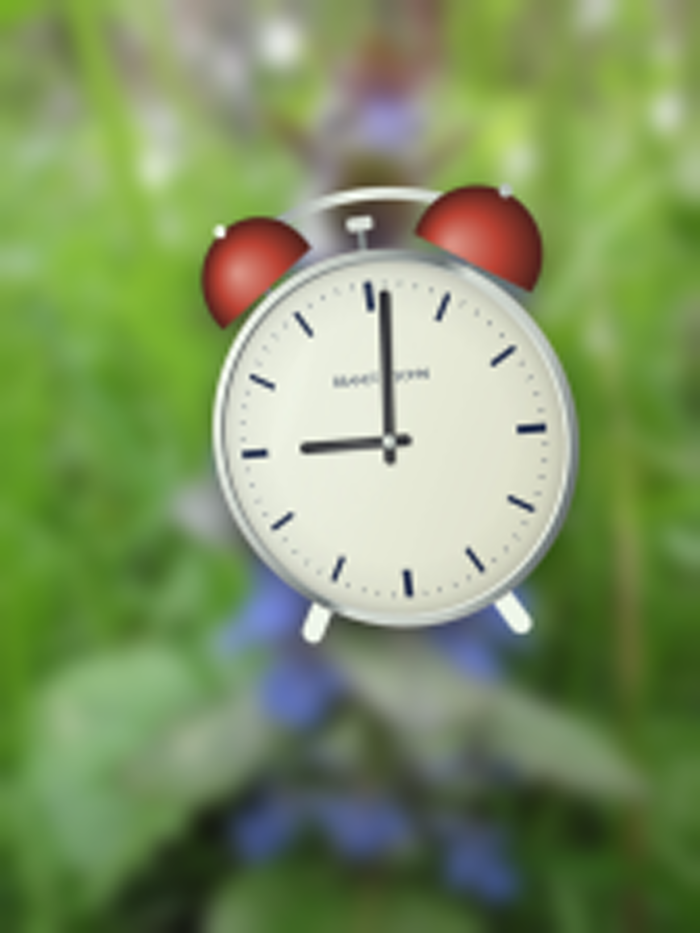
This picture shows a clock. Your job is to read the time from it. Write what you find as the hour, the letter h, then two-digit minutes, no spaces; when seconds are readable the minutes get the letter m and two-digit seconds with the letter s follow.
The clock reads 9h01
